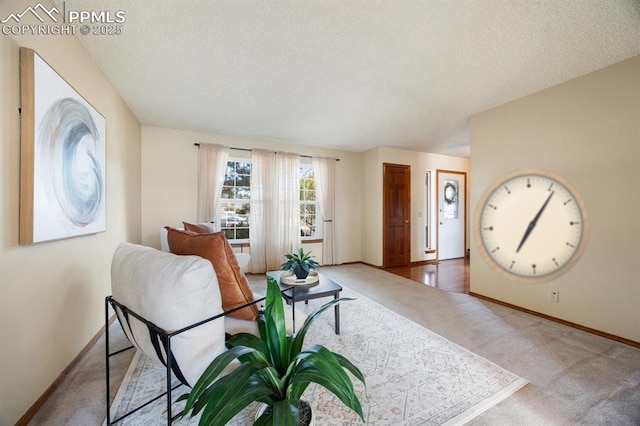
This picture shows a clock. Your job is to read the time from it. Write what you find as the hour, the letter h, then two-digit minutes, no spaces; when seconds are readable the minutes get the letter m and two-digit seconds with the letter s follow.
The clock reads 7h06
